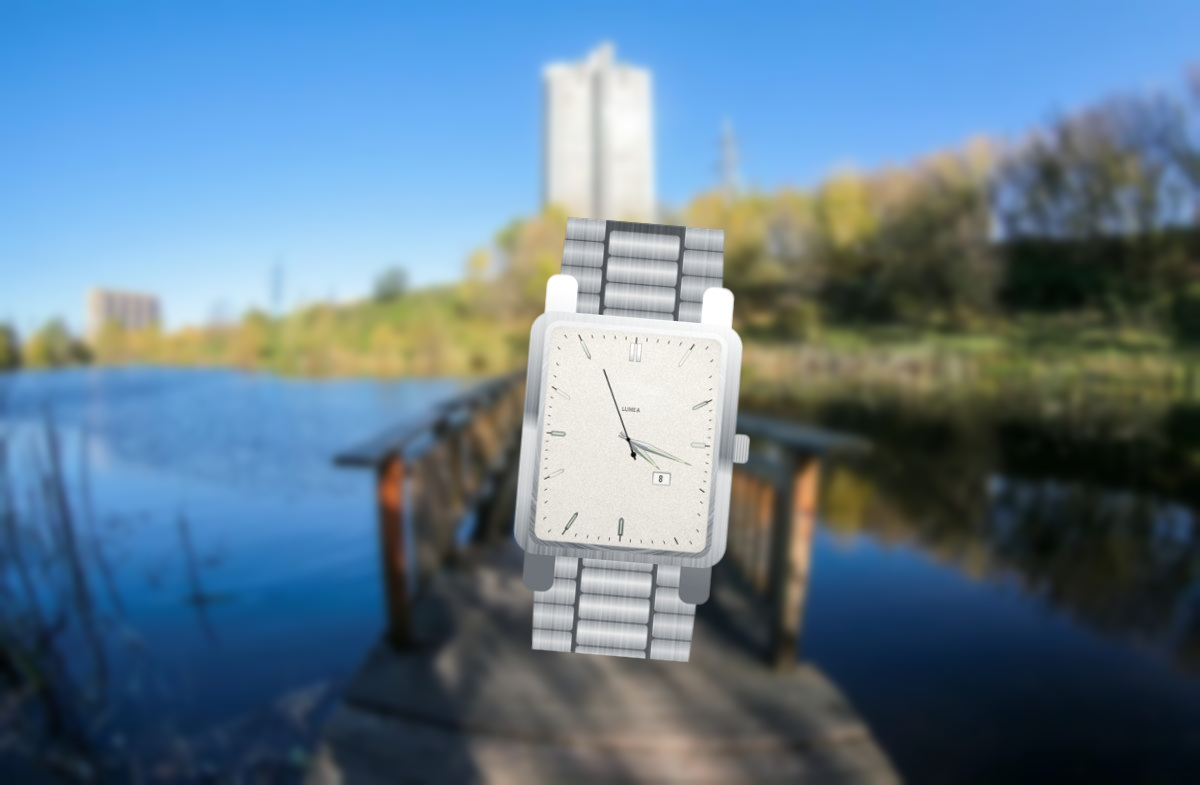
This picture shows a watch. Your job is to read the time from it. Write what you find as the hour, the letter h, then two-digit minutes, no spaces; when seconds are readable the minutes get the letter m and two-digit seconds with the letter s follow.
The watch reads 4h17m56s
